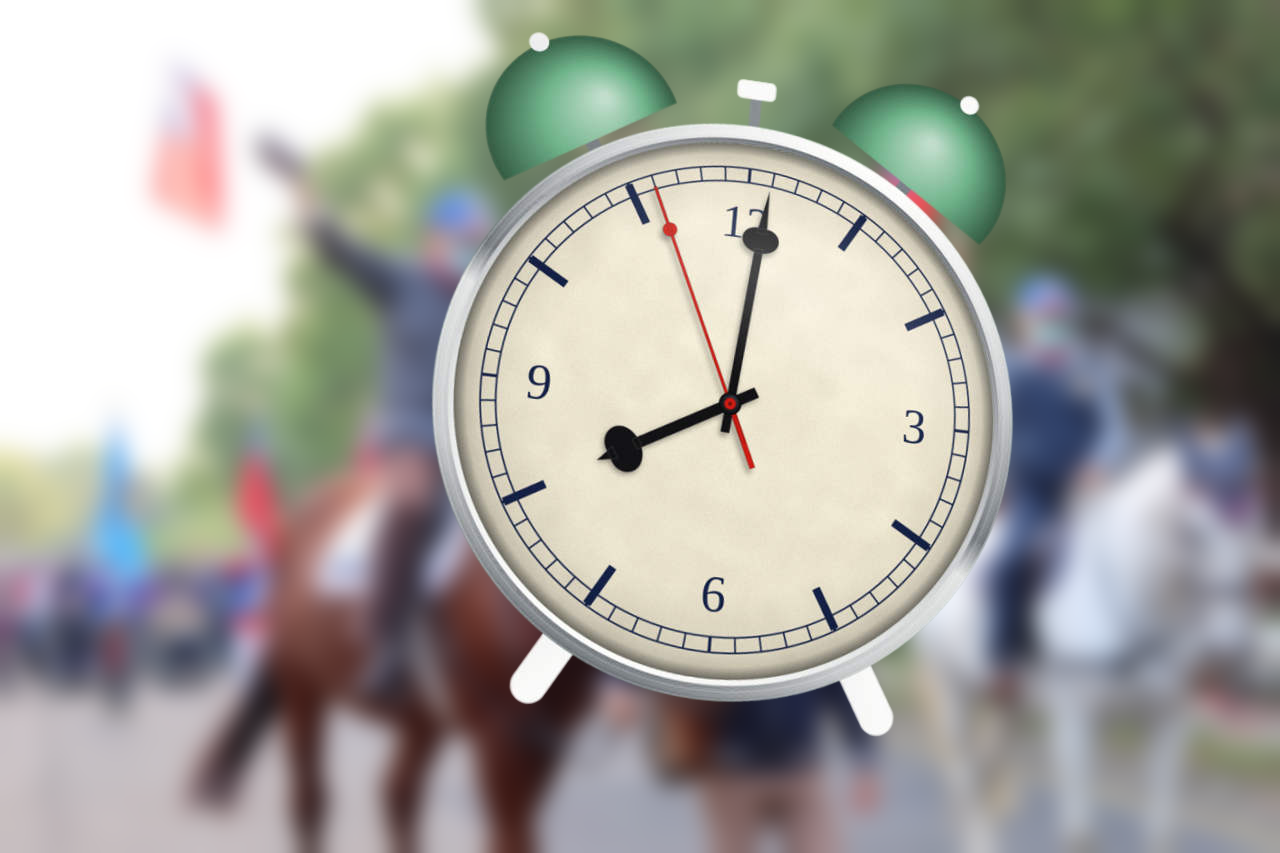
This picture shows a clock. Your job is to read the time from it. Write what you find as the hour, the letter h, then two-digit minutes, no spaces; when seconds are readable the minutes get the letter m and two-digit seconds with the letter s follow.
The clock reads 8h00m56s
